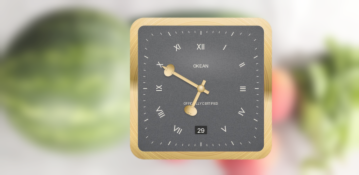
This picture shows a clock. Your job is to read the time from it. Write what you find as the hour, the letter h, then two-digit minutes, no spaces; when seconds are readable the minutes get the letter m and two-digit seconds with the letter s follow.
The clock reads 6h50
